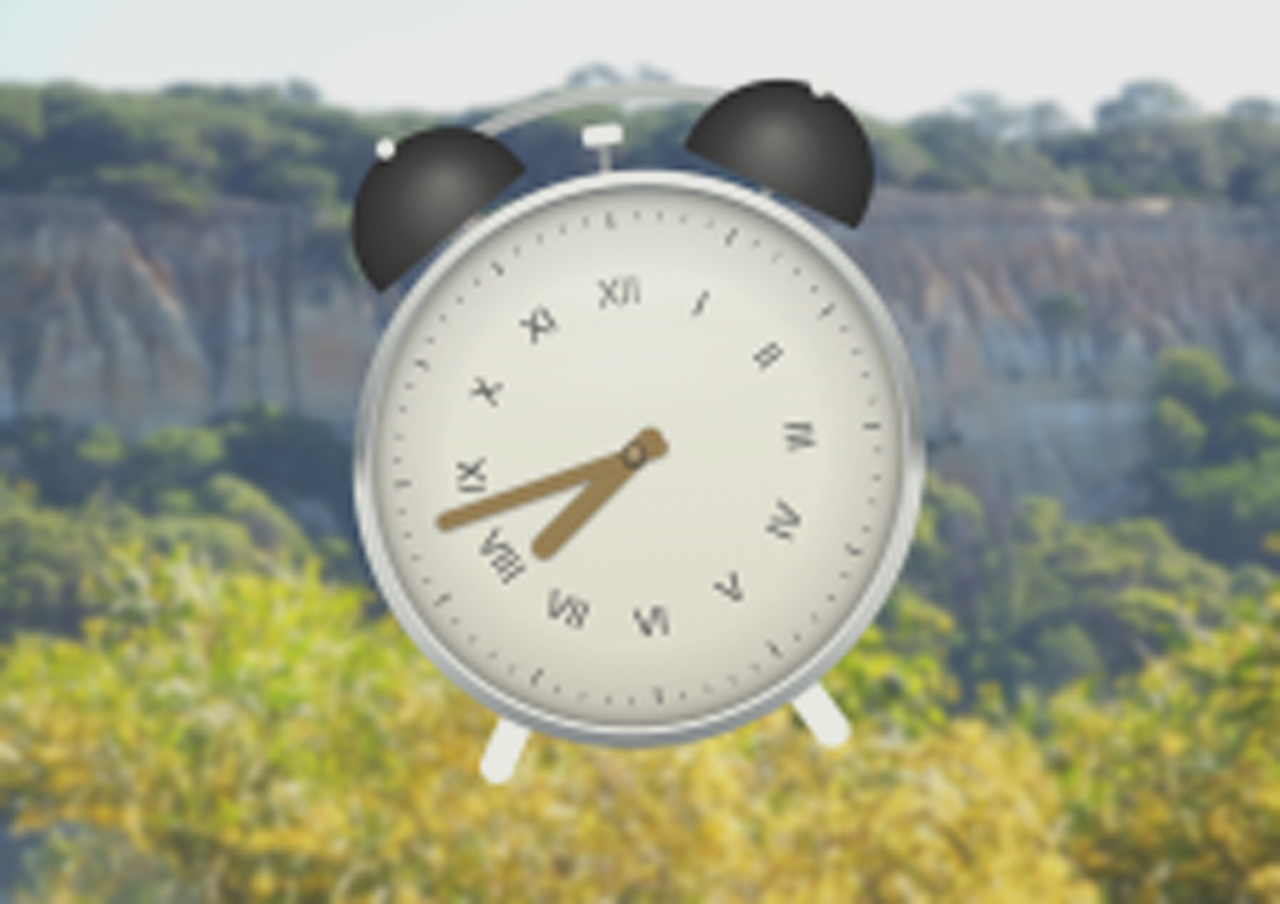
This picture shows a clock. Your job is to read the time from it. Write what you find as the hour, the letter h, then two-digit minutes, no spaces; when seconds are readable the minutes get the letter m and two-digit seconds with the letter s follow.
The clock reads 7h43
